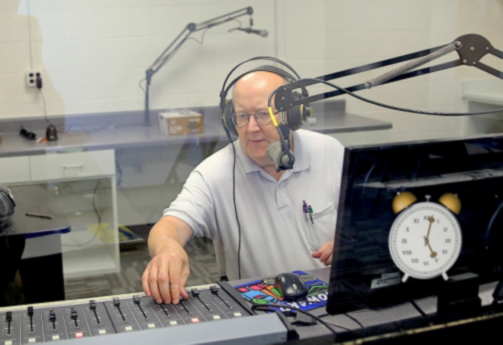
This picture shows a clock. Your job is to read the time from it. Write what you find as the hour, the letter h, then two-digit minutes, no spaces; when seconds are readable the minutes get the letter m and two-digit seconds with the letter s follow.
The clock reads 5h02
